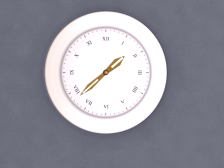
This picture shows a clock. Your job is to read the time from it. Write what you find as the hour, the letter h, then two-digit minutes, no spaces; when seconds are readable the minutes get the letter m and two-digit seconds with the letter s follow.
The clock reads 1h38
